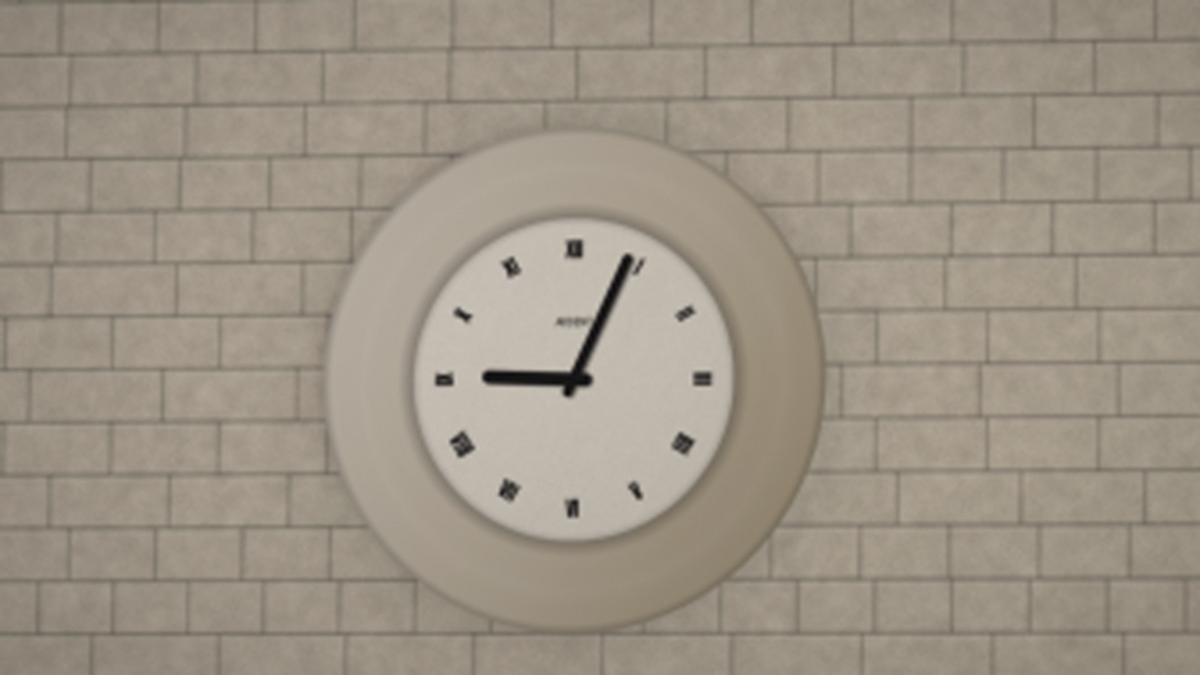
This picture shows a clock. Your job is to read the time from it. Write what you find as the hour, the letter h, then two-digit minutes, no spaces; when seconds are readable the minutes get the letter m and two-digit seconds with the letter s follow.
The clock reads 9h04
